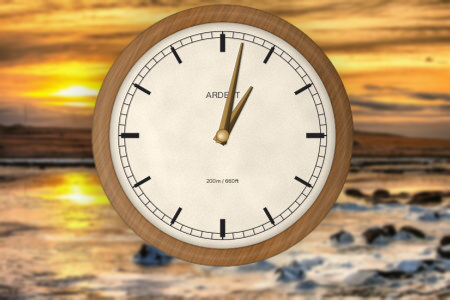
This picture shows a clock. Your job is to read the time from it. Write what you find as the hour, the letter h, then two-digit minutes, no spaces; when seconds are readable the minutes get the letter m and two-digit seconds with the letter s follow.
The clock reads 1h02
